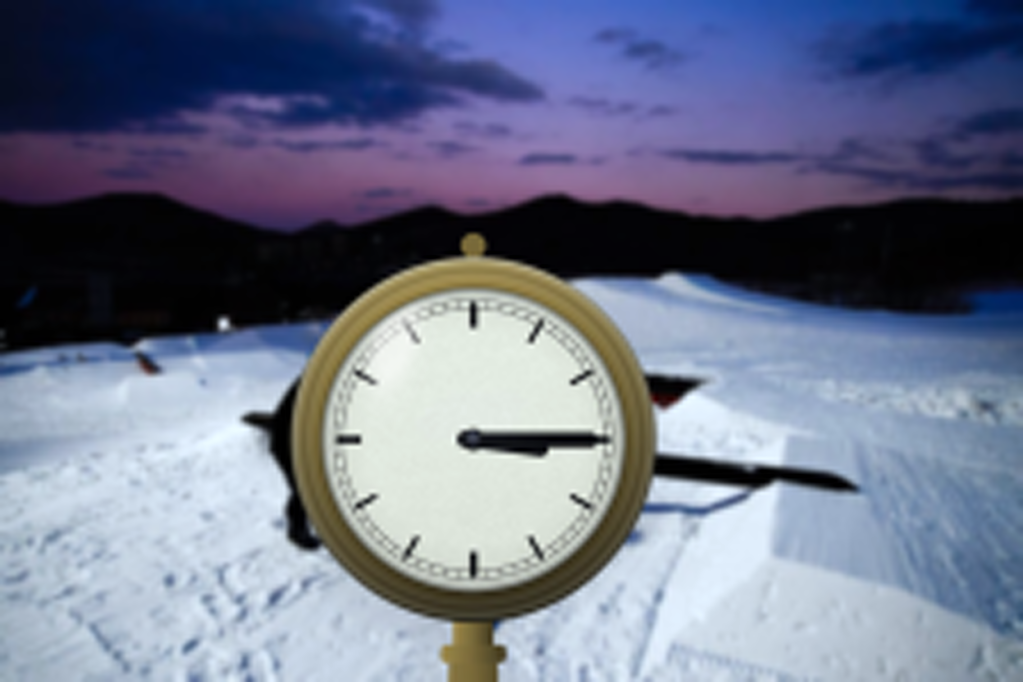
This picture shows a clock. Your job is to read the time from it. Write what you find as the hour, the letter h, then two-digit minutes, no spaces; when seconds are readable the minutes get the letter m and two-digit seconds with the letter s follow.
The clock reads 3h15
